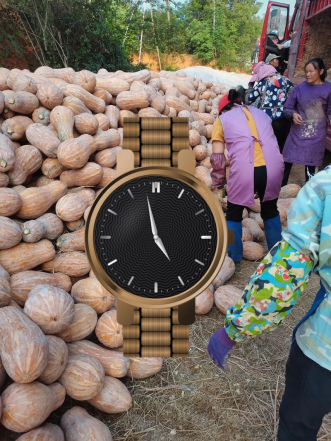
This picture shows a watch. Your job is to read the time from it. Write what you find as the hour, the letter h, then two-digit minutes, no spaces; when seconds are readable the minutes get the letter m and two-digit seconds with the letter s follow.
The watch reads 4h58
